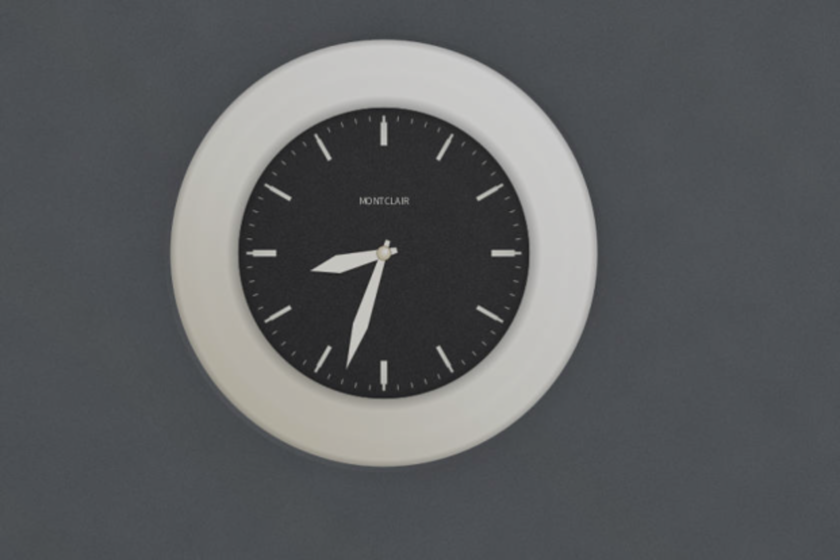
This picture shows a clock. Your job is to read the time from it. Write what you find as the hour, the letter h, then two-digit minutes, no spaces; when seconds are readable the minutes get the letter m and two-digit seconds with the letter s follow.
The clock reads 8h33
